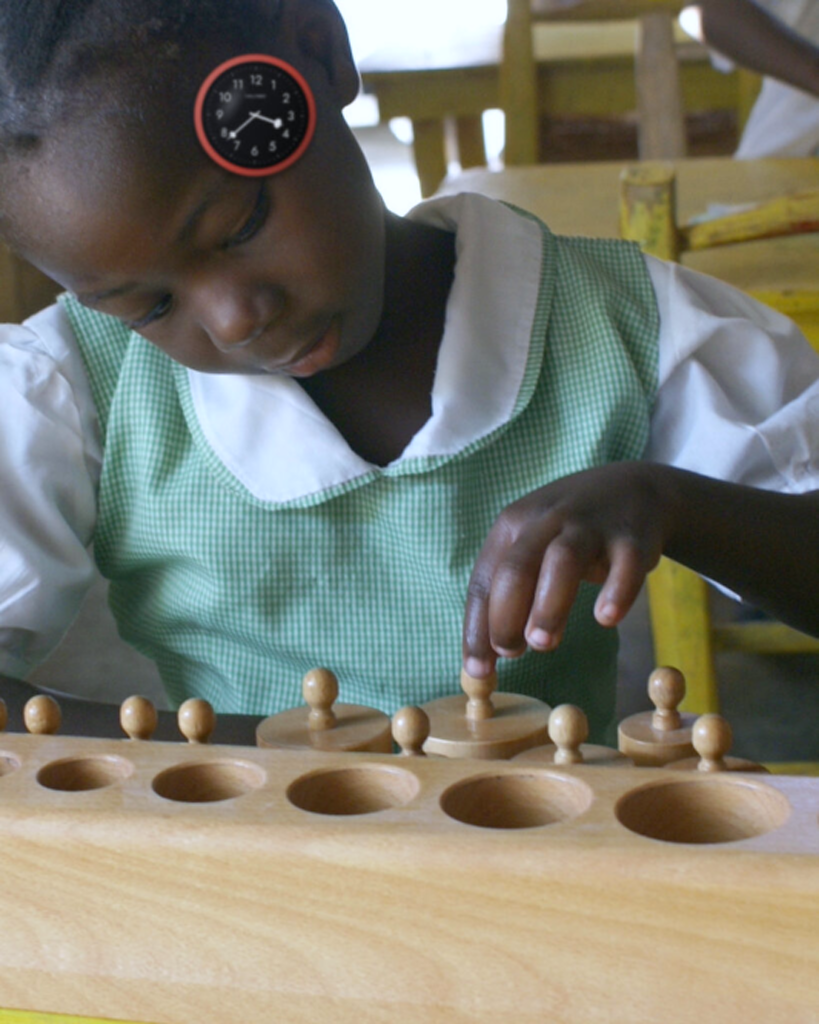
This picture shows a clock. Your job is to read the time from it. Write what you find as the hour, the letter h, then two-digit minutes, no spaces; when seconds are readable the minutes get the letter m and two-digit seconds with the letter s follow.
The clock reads 3h38
